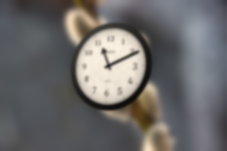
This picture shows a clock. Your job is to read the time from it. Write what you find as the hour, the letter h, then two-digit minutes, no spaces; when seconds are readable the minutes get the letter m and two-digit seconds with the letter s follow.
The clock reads 11h11
